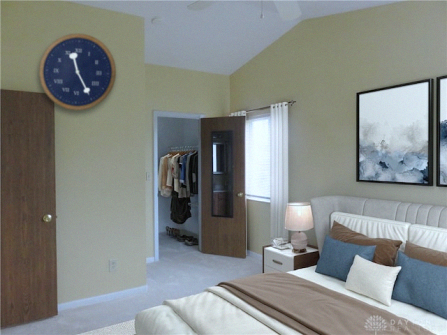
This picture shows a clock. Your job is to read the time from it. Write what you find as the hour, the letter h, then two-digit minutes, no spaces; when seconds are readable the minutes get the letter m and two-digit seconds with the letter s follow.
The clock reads 11h25
